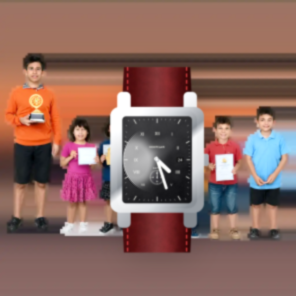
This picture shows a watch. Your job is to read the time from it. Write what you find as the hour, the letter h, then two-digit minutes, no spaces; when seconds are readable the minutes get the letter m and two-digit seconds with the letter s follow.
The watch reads 4h27
